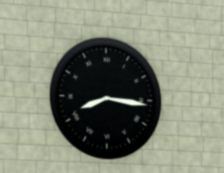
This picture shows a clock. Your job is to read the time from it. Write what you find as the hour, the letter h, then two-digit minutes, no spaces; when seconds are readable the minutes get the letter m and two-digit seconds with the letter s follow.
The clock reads 8h16
